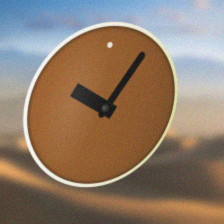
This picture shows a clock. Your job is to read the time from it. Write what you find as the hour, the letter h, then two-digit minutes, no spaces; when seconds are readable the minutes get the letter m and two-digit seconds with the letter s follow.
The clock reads 10h06
